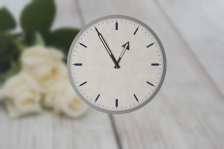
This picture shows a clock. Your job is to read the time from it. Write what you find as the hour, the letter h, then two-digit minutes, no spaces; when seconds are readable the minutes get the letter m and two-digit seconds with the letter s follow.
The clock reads 12h55
